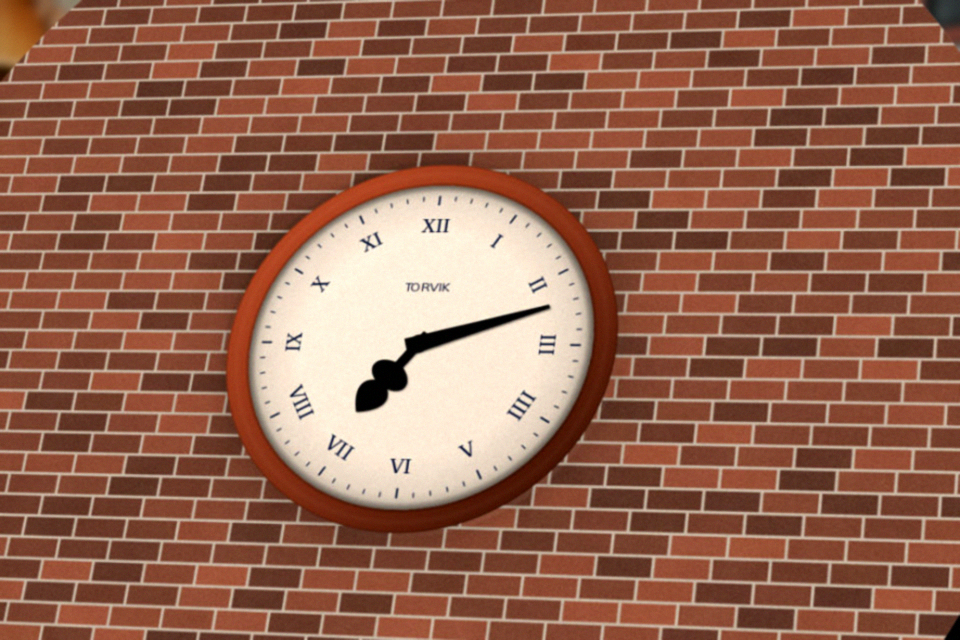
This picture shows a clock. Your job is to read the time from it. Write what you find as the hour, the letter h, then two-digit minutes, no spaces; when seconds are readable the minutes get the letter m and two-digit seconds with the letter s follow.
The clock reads 7h12
